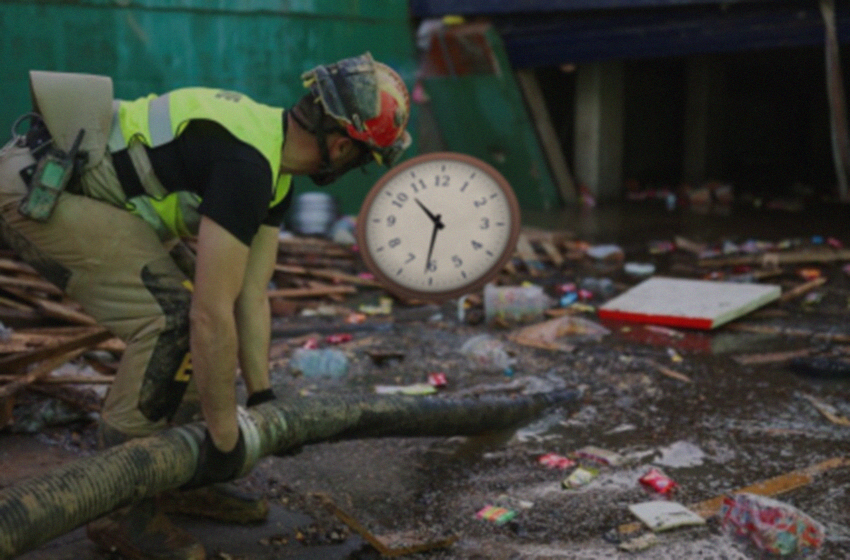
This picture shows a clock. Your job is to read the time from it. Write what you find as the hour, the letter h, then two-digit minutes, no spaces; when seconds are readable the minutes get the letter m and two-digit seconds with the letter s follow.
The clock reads 10h31
